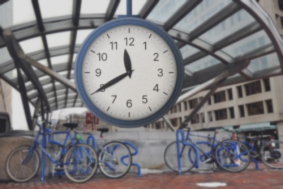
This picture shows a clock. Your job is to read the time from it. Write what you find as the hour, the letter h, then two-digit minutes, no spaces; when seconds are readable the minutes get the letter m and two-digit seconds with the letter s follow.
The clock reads 11h40
